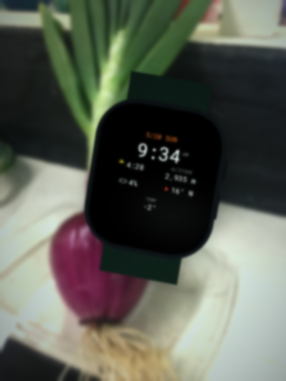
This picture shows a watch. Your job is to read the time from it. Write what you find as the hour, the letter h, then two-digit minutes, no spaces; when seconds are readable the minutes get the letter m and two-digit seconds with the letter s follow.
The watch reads 9h34
